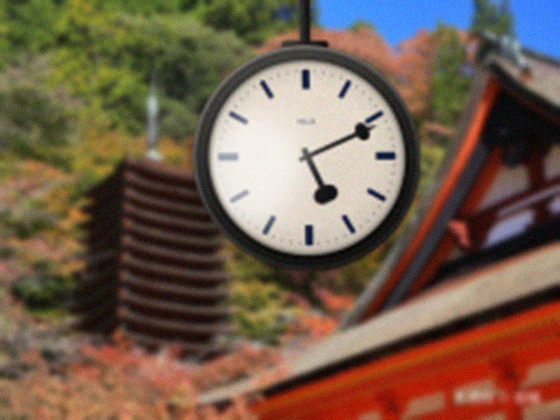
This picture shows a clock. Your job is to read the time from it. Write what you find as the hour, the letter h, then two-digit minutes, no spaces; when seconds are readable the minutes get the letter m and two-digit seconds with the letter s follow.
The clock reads 5h11
